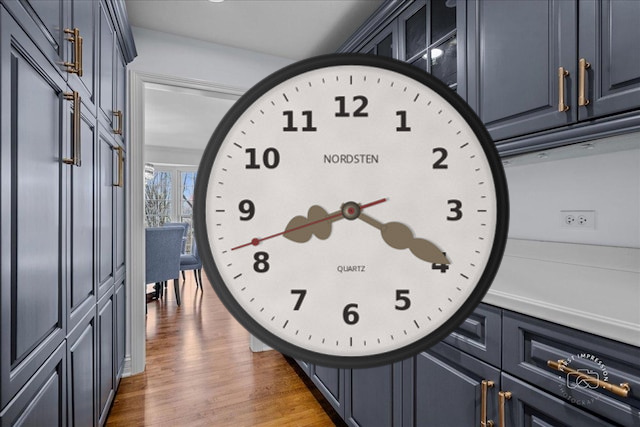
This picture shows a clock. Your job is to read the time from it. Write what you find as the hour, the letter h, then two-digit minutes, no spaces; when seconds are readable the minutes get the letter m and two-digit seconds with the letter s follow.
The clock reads 8h19m42s
